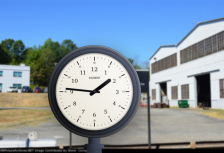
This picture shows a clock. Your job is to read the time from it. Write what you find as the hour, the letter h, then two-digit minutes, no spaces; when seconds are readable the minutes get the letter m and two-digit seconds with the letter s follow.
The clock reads 1h46
